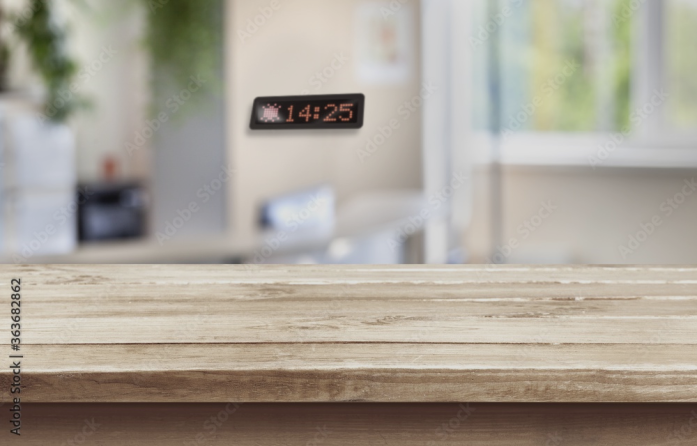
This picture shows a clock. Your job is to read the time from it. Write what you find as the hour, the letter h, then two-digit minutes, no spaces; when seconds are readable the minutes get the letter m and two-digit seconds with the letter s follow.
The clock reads 14h25
